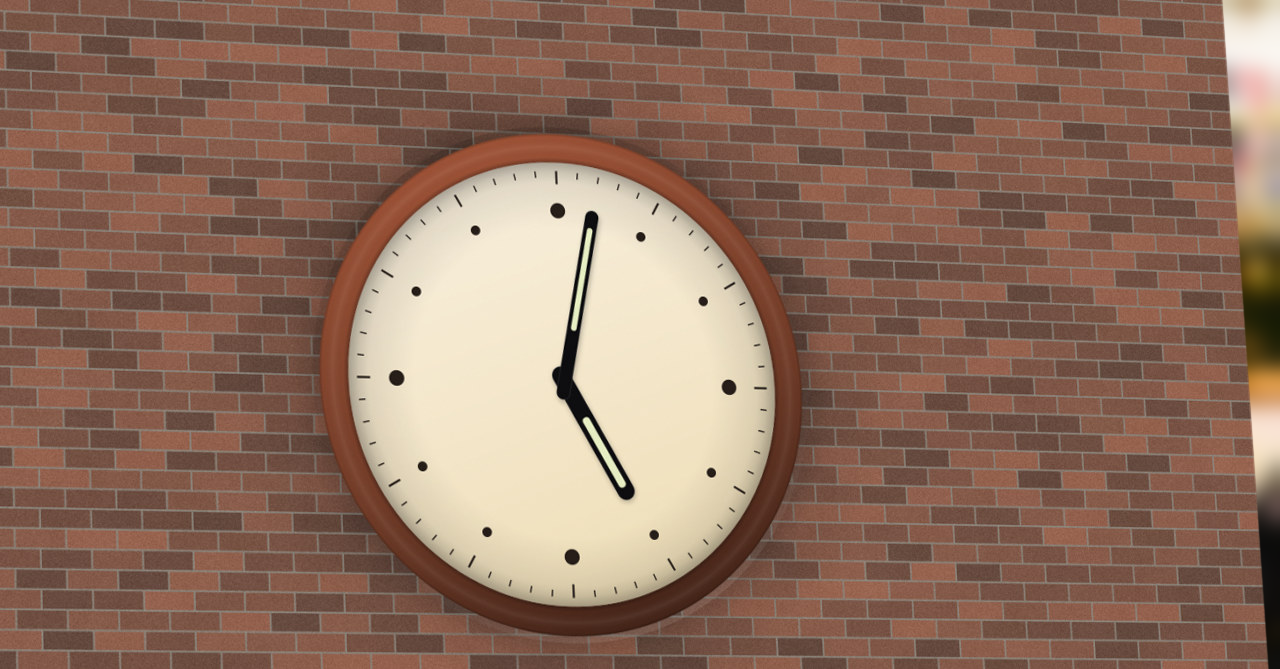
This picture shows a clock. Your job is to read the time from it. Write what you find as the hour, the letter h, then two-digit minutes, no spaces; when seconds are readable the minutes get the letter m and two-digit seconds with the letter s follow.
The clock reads 5h02
